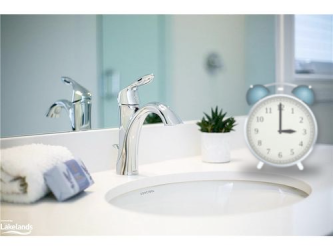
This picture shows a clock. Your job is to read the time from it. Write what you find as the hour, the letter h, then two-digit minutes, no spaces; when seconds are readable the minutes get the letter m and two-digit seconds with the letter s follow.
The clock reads 3h00
